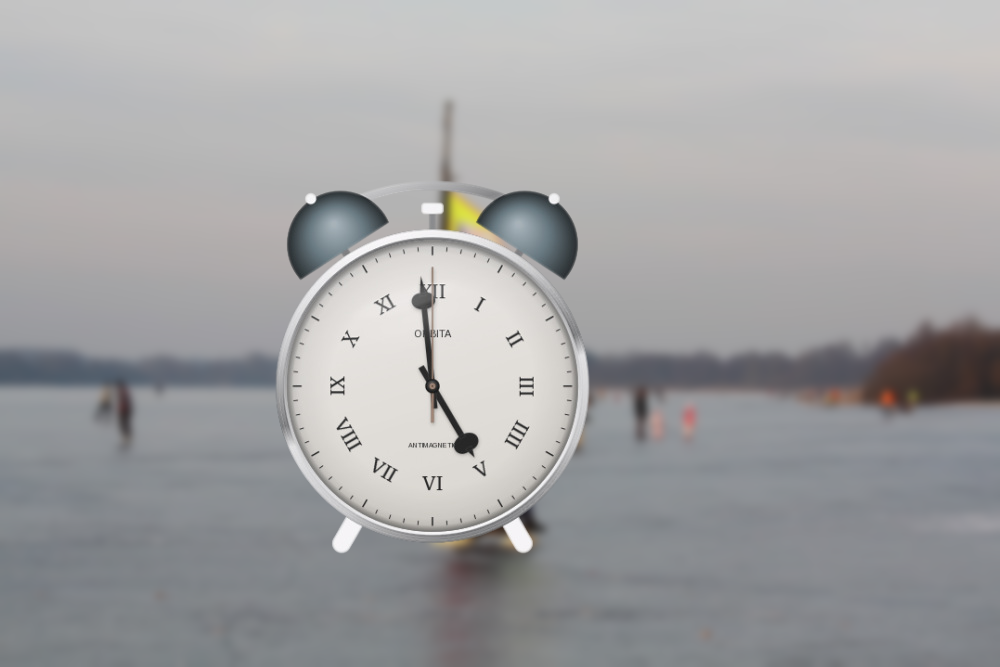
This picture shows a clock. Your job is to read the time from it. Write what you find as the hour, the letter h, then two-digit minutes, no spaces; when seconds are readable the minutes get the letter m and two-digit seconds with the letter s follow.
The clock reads 4h59m00s
